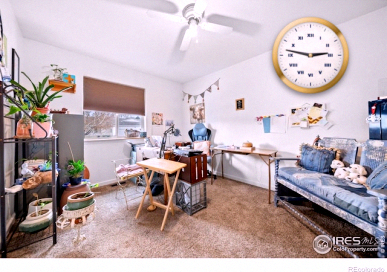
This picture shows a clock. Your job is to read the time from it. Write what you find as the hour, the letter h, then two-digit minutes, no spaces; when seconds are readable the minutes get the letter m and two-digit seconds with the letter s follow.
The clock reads 2h47
